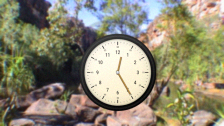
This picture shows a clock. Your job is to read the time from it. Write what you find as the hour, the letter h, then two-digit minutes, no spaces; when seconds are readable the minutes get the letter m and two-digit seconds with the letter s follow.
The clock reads 12h25
